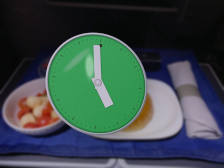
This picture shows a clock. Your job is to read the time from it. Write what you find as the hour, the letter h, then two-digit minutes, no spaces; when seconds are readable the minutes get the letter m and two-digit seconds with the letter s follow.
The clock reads 4h59
